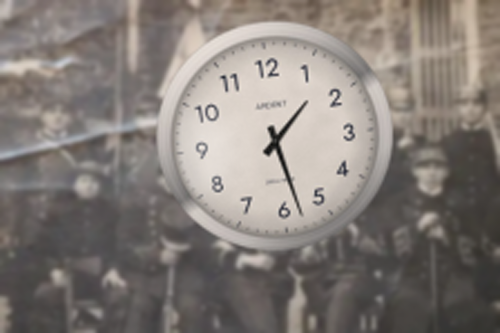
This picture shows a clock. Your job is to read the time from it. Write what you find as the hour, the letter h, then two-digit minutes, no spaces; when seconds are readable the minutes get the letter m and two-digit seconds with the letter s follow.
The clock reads 1h28
